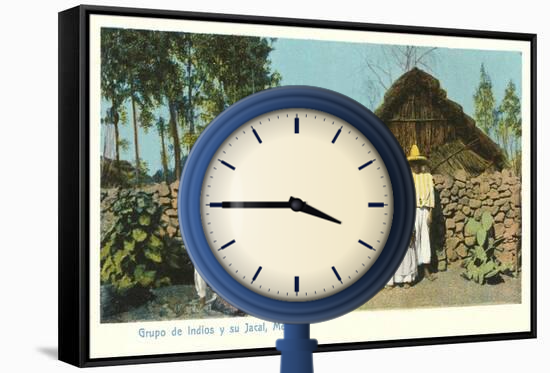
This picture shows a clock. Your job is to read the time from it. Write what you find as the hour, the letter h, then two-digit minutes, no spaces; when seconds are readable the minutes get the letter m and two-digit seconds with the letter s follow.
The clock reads 3h45
